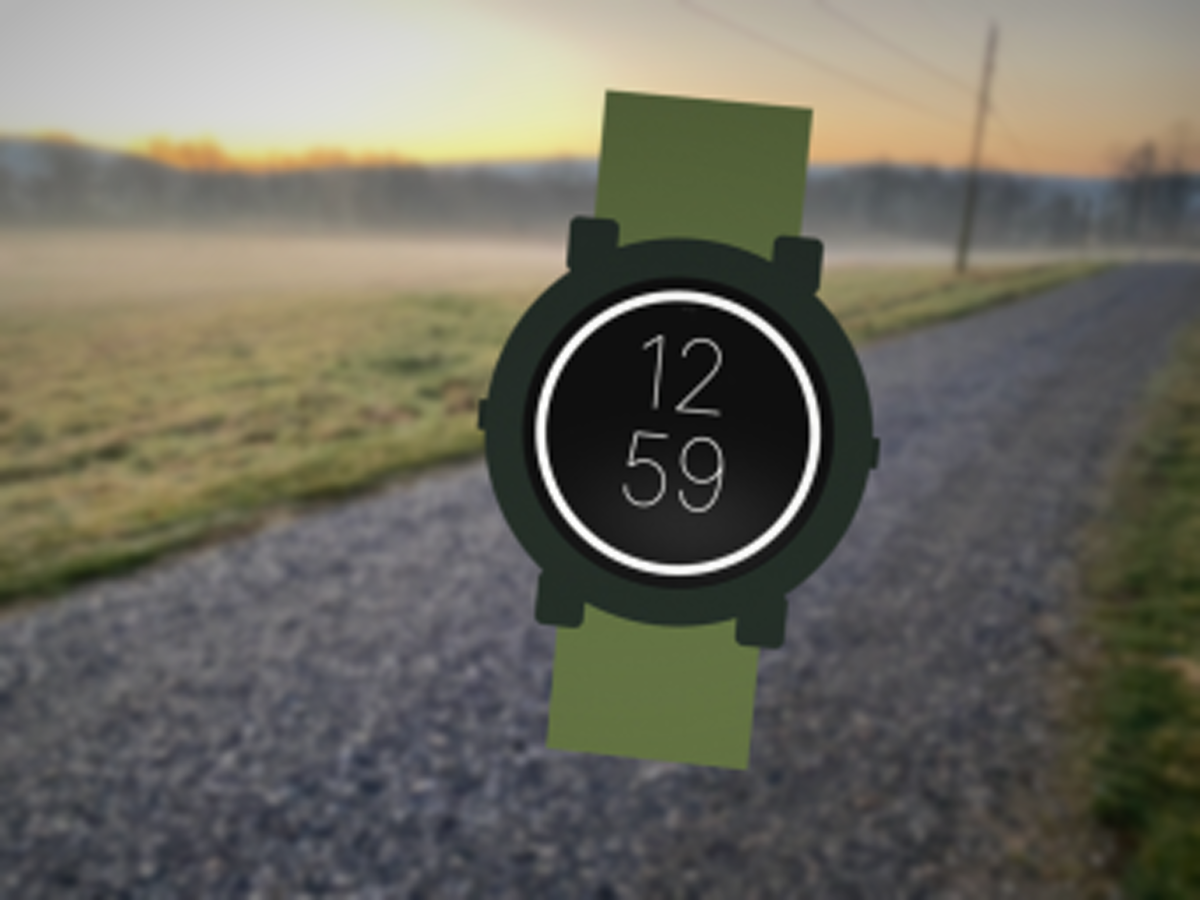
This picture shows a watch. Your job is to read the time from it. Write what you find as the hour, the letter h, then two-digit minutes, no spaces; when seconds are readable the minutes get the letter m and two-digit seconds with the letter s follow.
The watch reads 12h59
